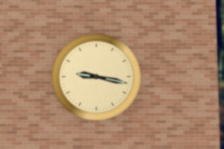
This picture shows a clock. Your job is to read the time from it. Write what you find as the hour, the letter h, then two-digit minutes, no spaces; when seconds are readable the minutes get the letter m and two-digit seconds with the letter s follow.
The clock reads 9h17
